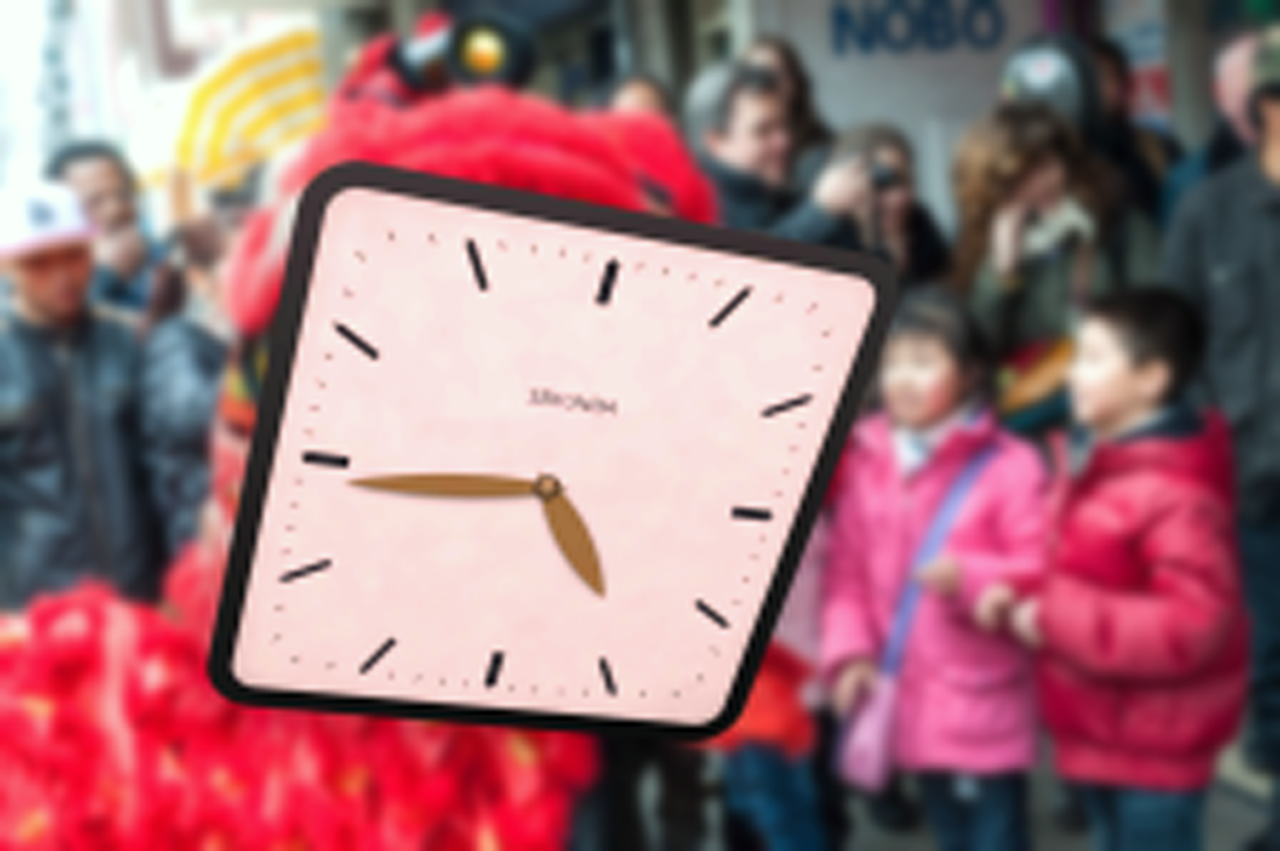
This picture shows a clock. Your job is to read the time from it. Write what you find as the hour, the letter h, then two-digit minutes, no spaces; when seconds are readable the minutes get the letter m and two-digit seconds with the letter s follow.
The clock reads 4h44
